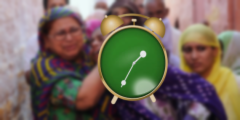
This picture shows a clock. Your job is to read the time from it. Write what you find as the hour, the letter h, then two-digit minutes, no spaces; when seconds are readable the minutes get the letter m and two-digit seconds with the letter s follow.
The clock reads 1h35
